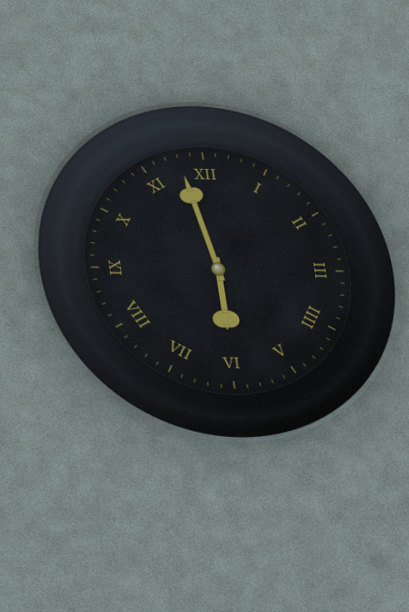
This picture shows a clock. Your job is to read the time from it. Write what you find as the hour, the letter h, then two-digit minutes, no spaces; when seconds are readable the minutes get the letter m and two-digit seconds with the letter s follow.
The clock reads 5h58
